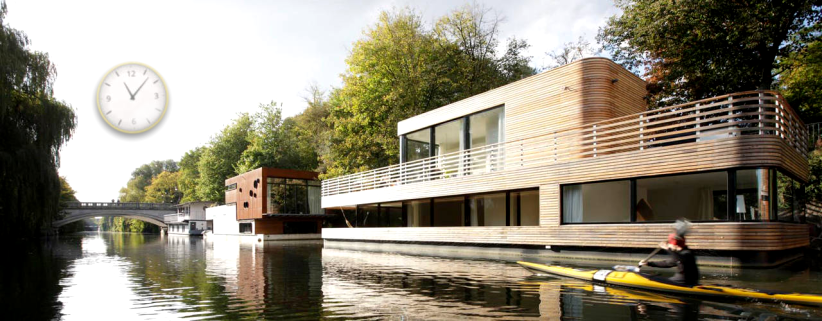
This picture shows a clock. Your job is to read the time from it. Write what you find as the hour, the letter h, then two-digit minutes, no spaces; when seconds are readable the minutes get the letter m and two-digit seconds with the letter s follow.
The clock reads 11h07
